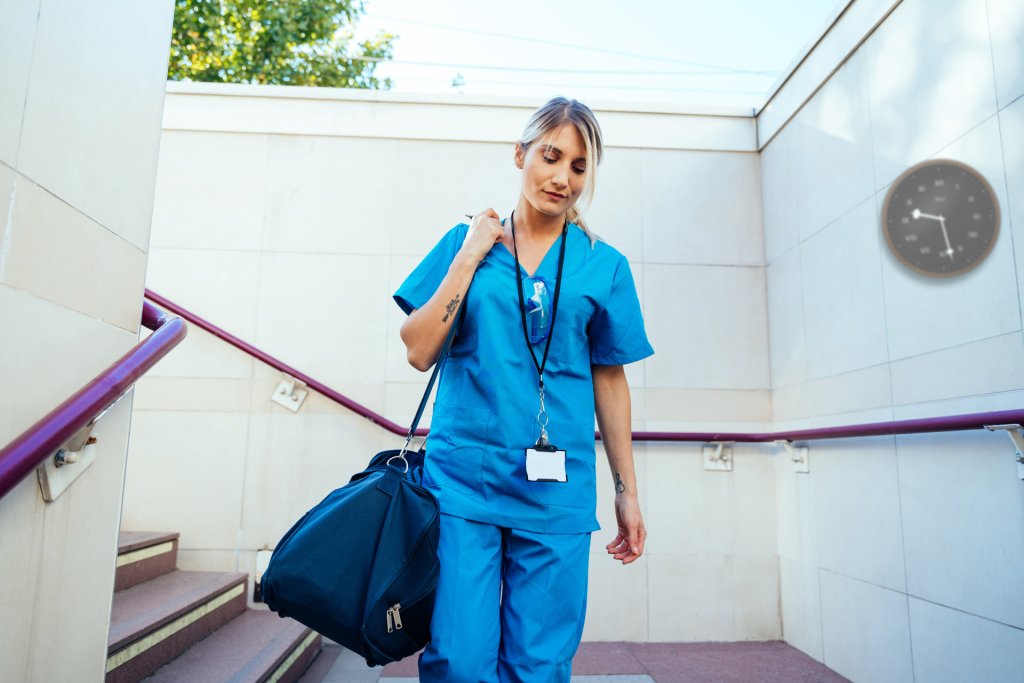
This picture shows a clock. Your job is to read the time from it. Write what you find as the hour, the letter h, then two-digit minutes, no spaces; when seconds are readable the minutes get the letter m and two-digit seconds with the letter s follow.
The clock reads 9h28
